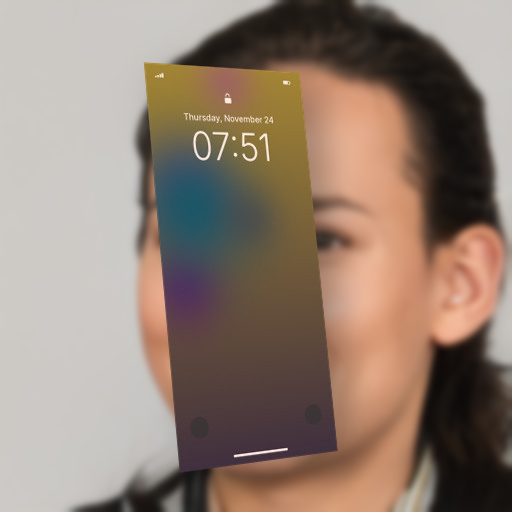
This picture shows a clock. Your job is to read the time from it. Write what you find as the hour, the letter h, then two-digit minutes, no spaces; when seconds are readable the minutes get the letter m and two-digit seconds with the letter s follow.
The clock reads 7h51
